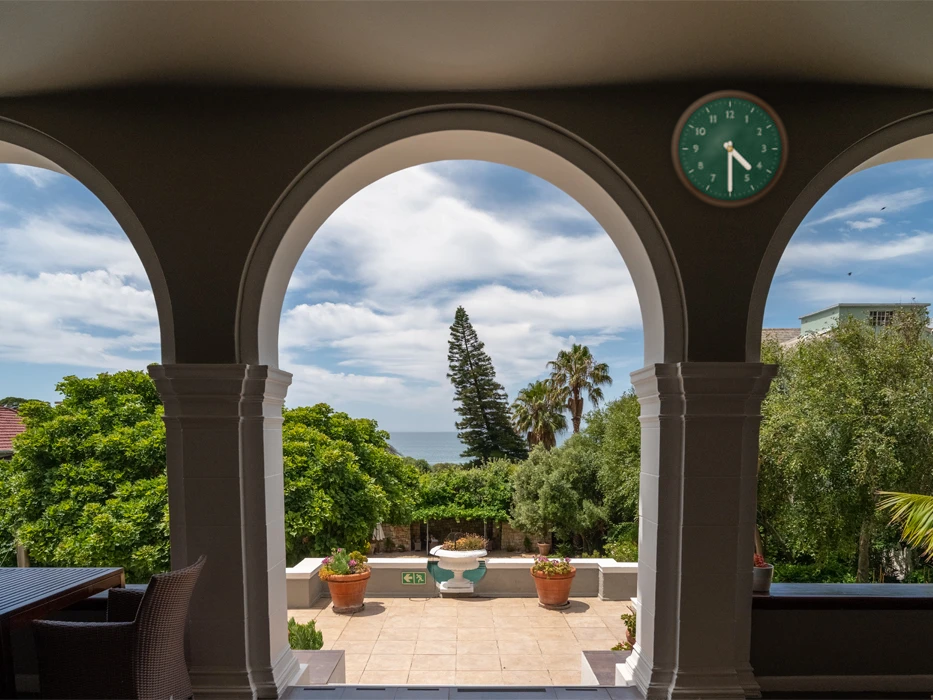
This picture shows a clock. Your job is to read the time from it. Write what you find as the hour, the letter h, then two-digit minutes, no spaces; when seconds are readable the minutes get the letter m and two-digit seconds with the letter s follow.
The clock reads 4h30
